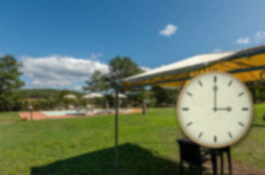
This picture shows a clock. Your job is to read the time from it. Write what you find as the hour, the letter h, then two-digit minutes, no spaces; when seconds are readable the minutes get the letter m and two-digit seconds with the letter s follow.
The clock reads 3h00
